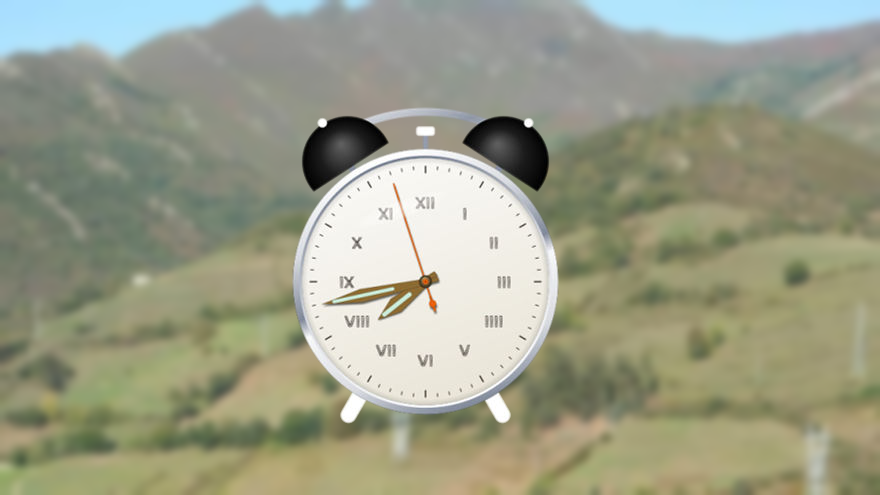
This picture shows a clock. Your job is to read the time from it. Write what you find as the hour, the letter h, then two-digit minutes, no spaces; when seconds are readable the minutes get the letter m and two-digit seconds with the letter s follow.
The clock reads 7h42m57s
